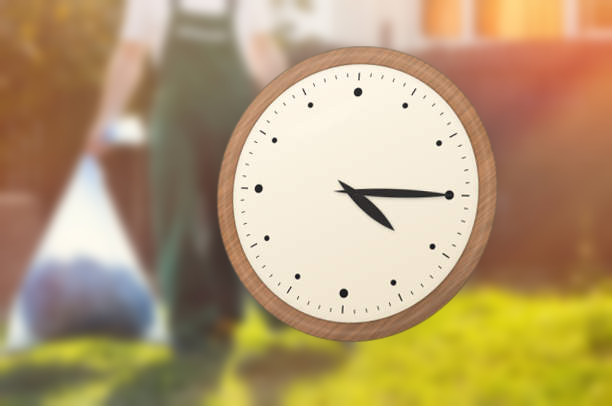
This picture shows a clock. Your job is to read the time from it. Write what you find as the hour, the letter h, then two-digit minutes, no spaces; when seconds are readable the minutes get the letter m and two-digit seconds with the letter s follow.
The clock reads 4h15
